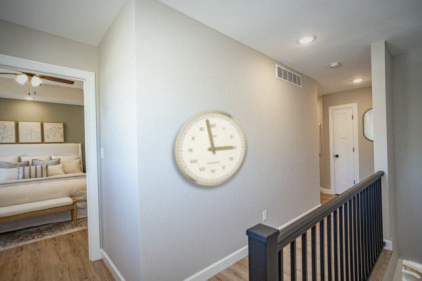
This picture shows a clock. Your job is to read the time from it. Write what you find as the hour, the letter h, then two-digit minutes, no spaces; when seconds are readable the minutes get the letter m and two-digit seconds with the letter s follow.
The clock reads 2h58
